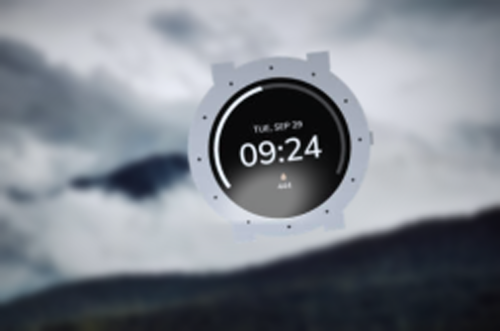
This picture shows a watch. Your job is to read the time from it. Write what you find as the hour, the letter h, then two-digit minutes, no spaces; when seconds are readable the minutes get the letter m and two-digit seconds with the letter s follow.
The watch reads 9h24
